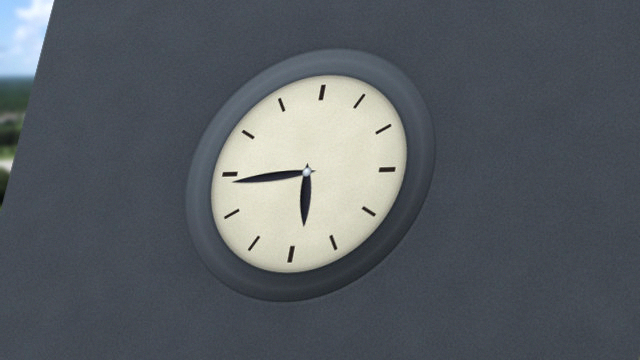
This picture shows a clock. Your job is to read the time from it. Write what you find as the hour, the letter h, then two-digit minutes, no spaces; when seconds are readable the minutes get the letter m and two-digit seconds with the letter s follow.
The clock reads 5h44
